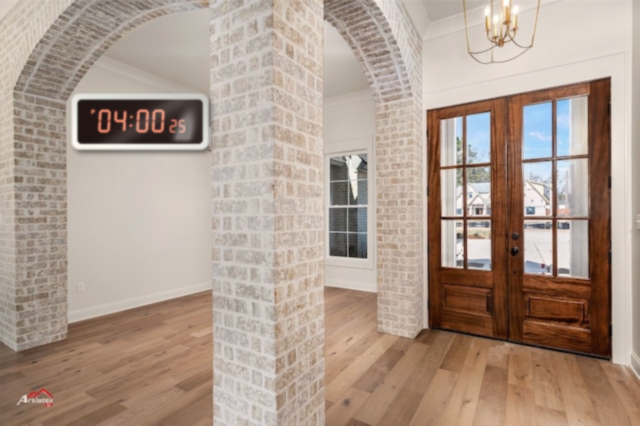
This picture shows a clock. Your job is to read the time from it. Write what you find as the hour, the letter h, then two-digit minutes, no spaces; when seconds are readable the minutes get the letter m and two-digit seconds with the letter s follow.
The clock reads 4h00m25s
